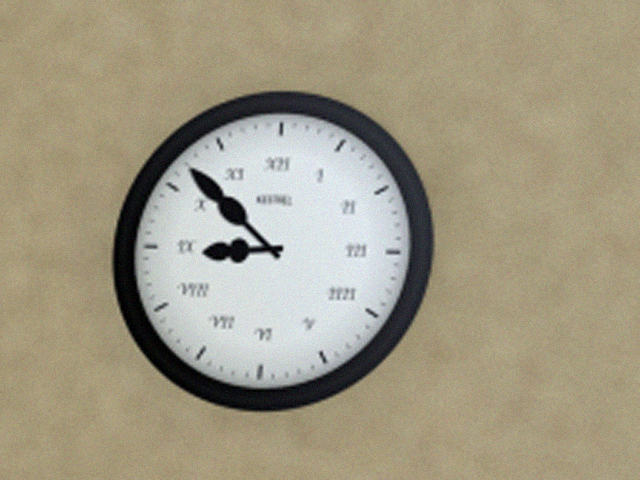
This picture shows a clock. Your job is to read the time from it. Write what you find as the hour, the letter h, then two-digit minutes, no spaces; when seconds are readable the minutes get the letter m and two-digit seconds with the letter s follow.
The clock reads 8h52
